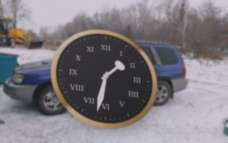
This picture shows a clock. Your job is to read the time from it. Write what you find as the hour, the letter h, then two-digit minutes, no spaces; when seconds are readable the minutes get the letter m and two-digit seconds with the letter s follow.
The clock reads 1h32
